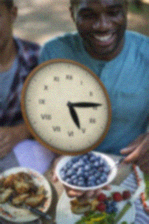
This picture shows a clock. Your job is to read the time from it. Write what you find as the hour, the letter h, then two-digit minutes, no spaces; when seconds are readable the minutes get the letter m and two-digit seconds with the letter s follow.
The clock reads 5h14
